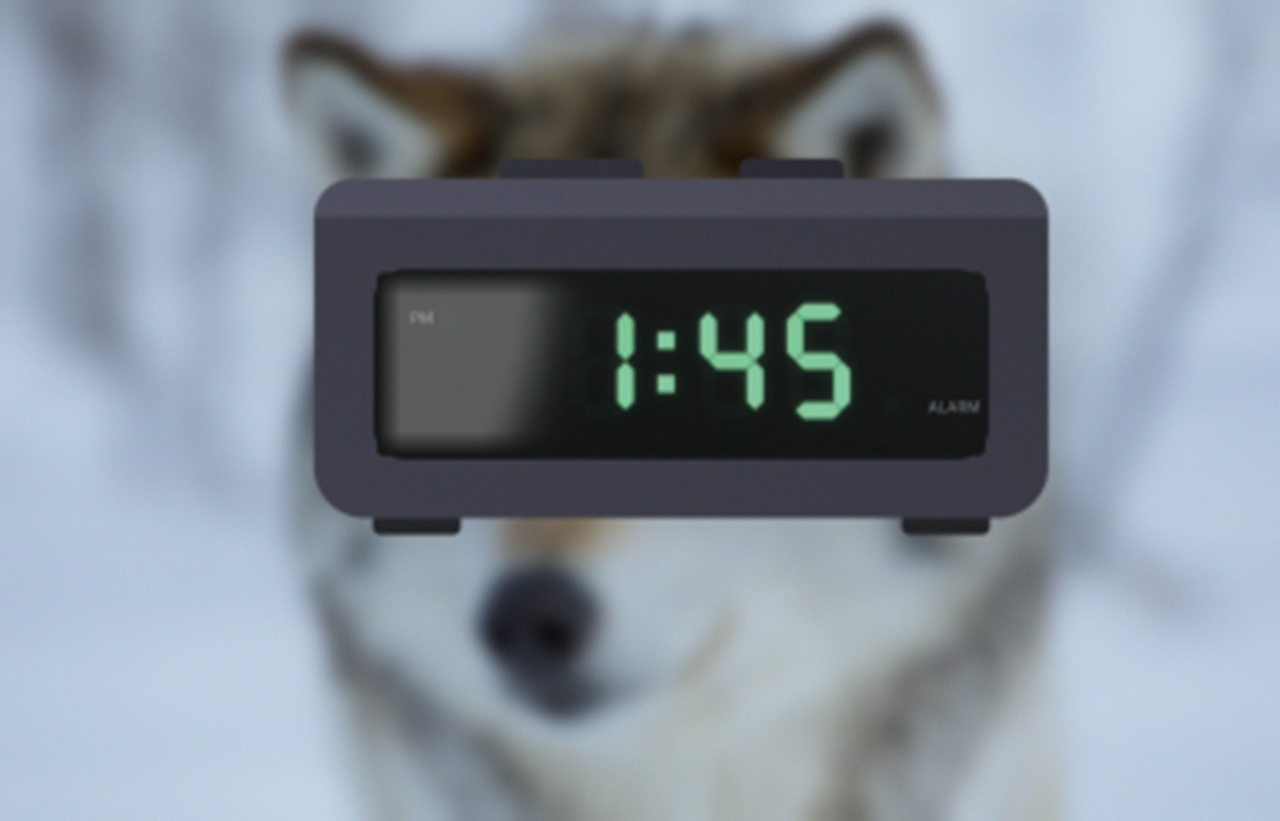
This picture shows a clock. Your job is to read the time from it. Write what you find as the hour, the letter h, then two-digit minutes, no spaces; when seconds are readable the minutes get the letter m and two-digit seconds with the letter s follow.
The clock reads 1h45
